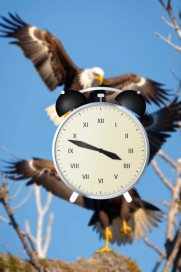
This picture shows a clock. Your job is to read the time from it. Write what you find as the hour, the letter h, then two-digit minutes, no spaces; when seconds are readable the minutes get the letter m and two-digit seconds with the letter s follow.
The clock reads 3h48
